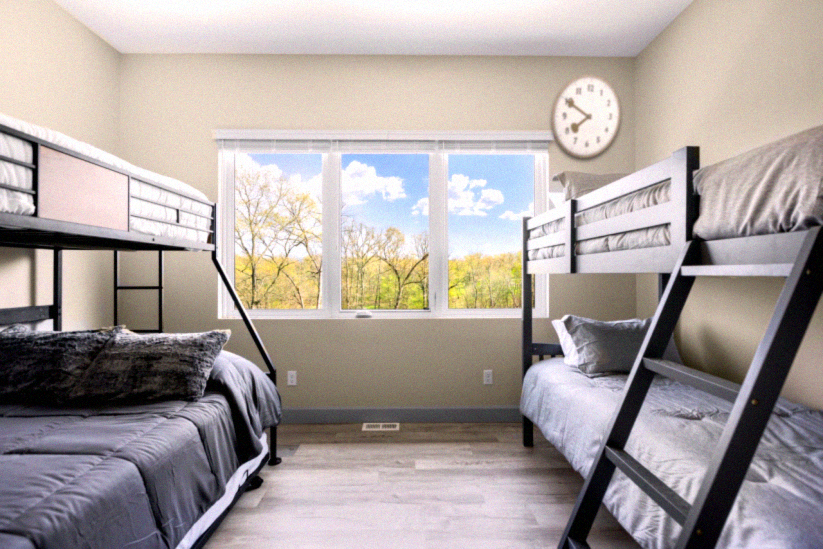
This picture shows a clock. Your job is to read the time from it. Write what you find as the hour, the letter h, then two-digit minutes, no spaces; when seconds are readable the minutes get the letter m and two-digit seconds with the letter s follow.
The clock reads 7h50
